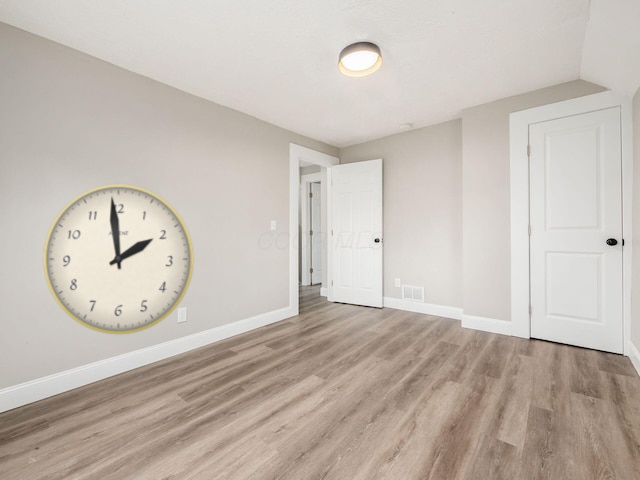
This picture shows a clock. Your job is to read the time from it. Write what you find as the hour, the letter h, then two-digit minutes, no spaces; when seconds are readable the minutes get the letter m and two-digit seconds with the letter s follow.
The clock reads 1h59
